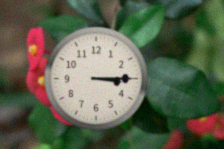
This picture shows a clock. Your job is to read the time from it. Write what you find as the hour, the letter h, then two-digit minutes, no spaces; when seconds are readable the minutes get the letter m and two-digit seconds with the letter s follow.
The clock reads 3h15
